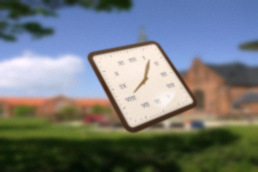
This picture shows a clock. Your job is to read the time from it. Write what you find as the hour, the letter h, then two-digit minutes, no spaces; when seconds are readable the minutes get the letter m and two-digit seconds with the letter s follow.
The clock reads 8h07
